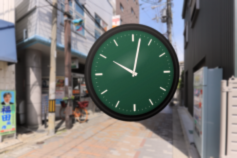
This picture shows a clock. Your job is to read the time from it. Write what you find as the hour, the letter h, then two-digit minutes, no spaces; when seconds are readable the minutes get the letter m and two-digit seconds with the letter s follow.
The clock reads 10h02
